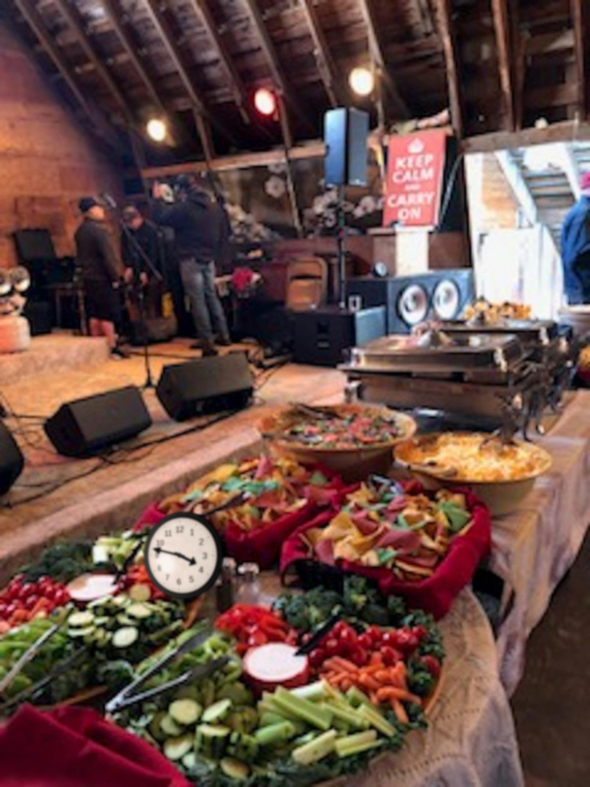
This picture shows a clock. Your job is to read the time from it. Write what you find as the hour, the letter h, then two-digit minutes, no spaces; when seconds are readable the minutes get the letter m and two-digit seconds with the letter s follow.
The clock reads 3h47
